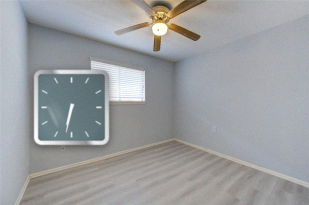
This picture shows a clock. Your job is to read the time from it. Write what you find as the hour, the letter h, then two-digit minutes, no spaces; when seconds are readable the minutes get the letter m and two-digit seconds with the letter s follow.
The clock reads 6h32
